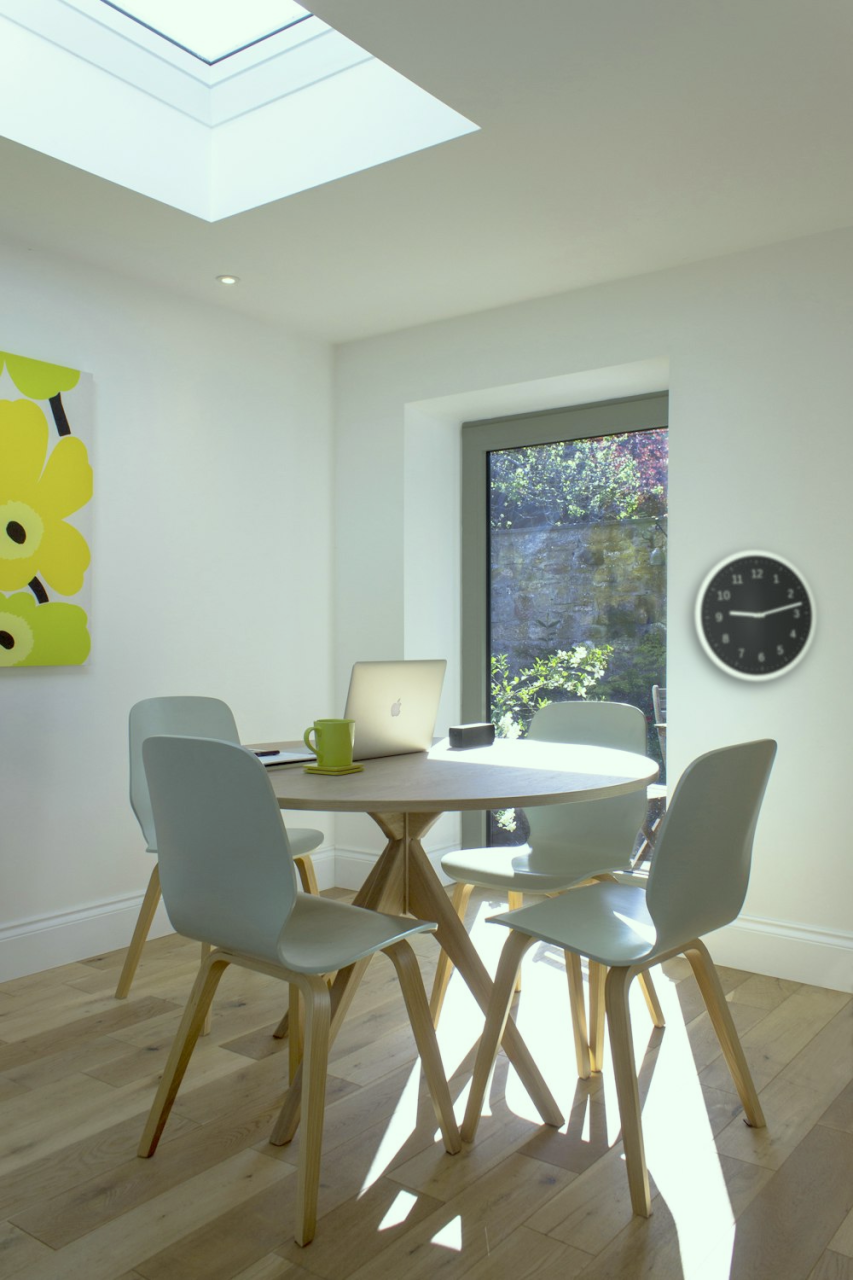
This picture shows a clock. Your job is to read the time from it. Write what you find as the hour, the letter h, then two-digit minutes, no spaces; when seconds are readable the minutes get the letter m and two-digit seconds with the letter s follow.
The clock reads 9h13
